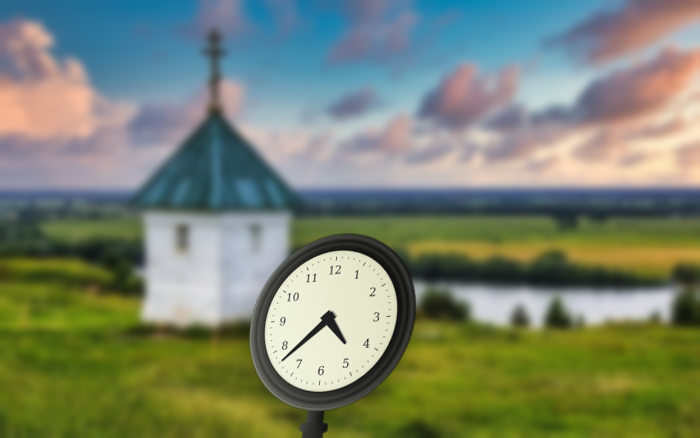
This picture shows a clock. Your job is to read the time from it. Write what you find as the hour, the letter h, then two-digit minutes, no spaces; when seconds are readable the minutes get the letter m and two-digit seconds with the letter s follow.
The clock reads 4h38
